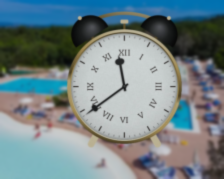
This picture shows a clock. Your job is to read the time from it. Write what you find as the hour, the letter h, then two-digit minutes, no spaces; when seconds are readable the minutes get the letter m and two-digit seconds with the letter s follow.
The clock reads 11h39
